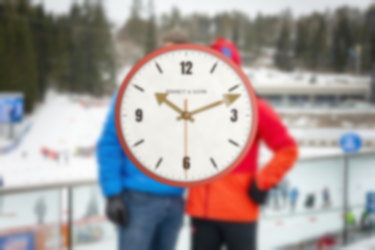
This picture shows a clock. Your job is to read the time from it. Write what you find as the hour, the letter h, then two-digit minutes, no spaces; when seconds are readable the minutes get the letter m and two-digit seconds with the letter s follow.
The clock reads 10h11m30s
